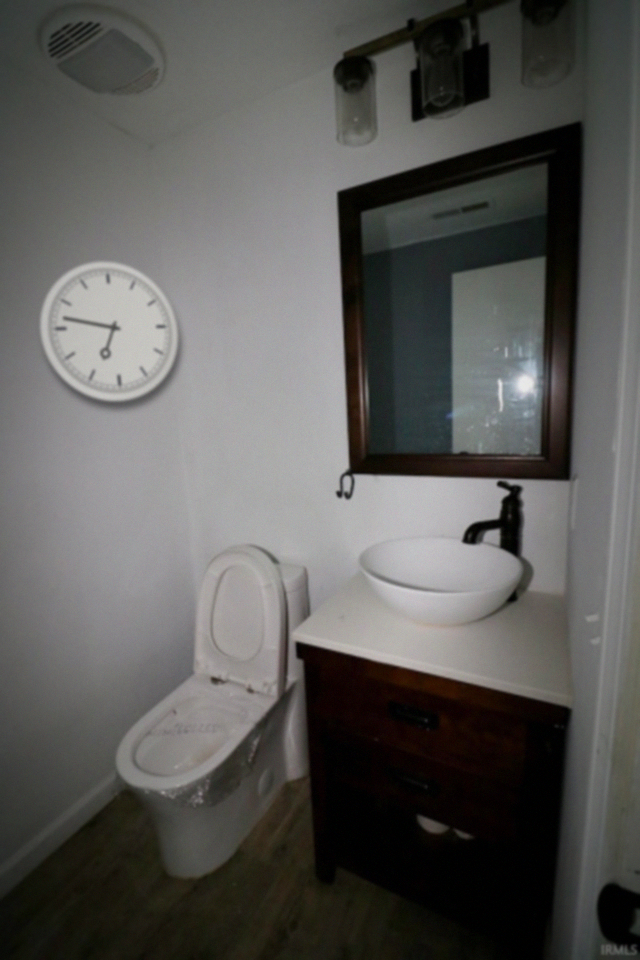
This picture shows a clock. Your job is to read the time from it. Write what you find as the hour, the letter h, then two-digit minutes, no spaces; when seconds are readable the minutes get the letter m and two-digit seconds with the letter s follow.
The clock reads 6h47
